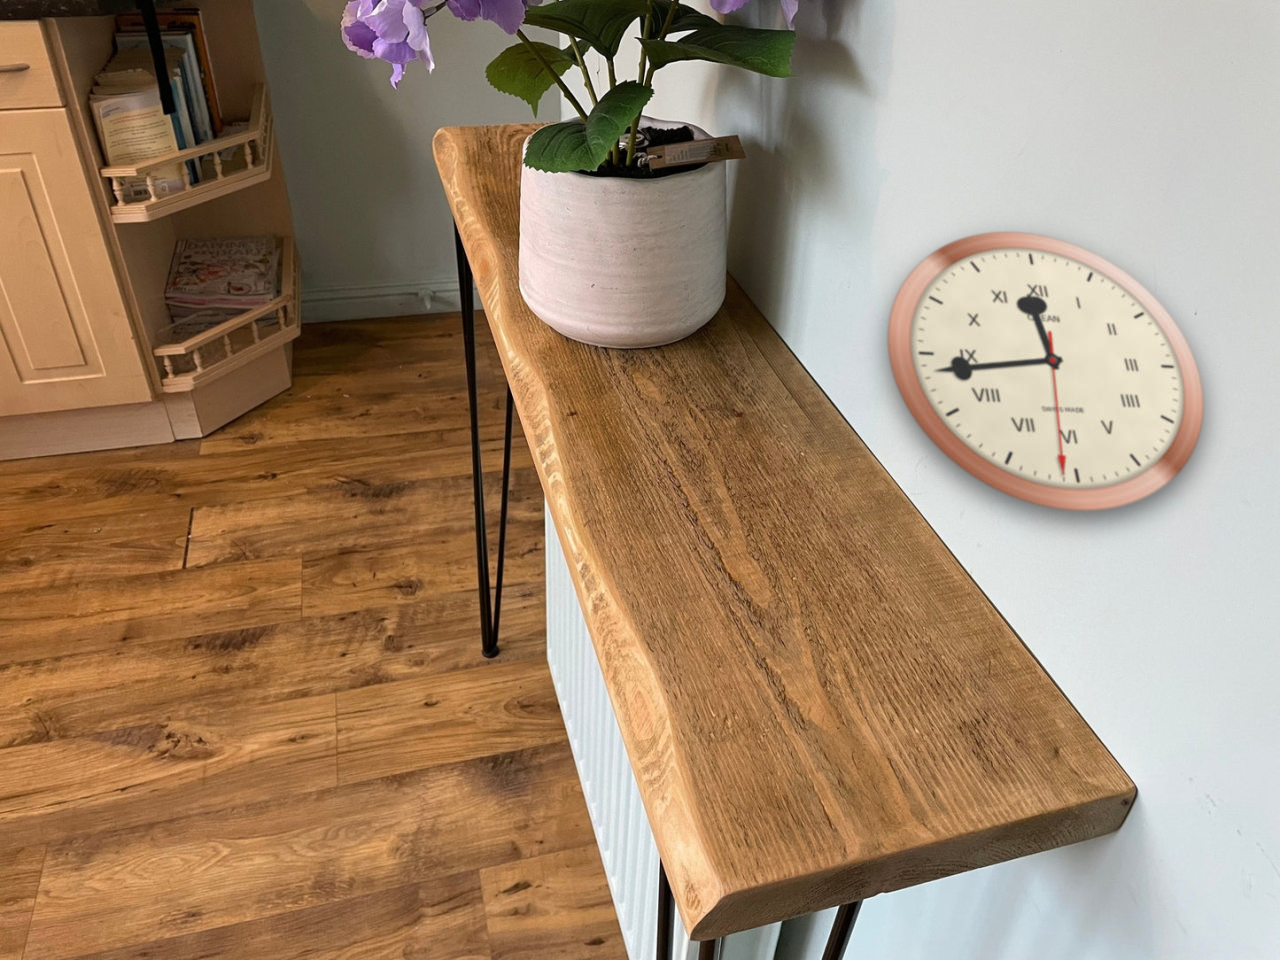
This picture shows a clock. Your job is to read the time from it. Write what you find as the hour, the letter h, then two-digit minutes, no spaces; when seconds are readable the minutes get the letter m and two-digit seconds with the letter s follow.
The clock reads 11h43m31s
